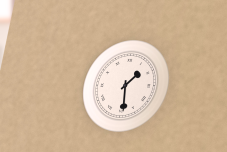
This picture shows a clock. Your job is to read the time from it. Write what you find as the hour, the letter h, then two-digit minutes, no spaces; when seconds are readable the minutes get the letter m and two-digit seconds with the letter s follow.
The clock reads 1h29
